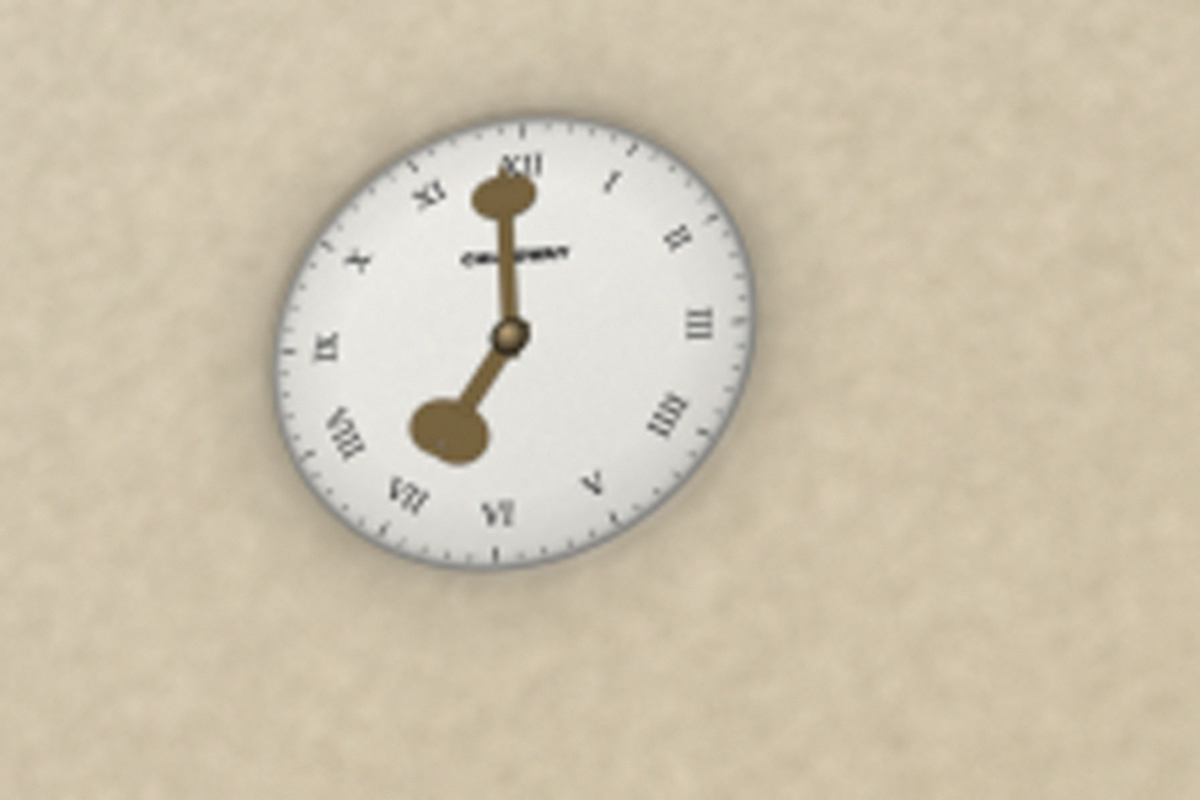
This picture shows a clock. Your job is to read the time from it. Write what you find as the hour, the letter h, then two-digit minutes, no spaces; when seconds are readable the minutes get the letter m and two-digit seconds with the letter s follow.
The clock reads 6h59
